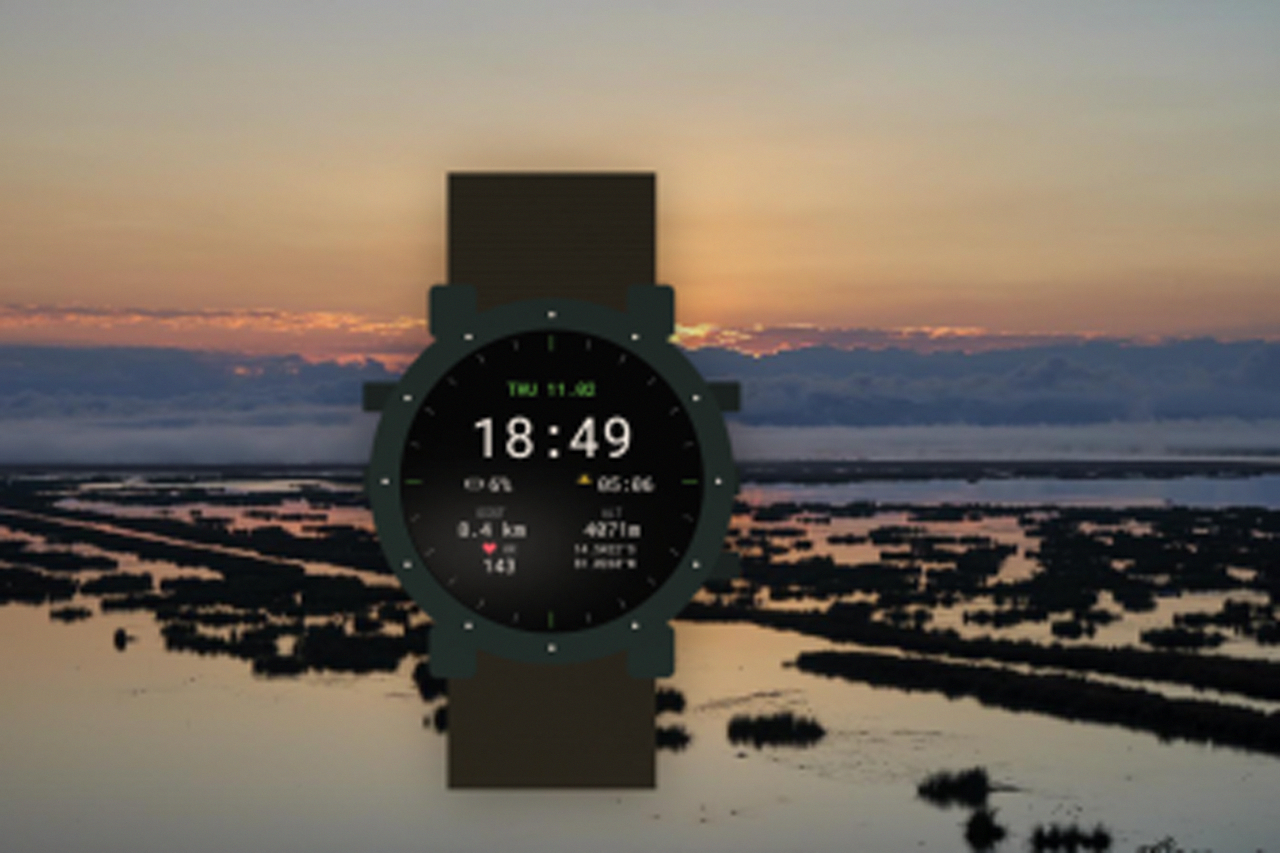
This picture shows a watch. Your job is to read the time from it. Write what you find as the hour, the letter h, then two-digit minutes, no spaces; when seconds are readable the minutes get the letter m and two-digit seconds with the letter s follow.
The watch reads 18h49
